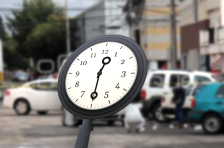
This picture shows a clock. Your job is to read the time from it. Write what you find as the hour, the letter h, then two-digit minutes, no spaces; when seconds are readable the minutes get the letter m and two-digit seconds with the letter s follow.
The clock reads 12h30
